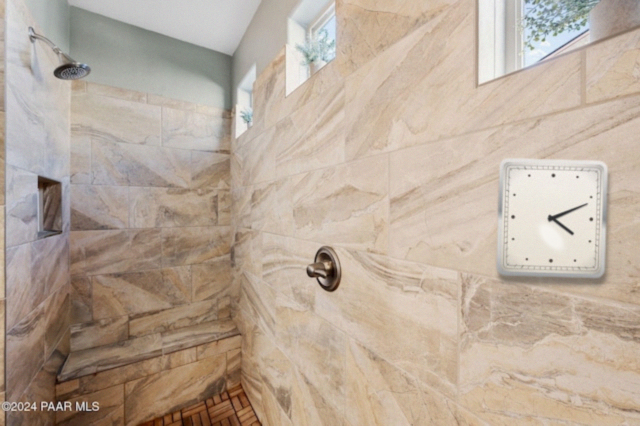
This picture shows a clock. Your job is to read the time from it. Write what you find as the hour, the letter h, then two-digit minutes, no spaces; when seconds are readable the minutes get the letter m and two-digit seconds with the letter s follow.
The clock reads 4h11
